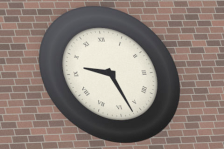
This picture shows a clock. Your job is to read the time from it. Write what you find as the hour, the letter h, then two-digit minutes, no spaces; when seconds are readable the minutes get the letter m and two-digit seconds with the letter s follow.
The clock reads 9h27
